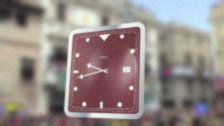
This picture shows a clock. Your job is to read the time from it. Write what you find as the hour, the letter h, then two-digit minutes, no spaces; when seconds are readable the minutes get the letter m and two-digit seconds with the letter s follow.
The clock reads 9h43
